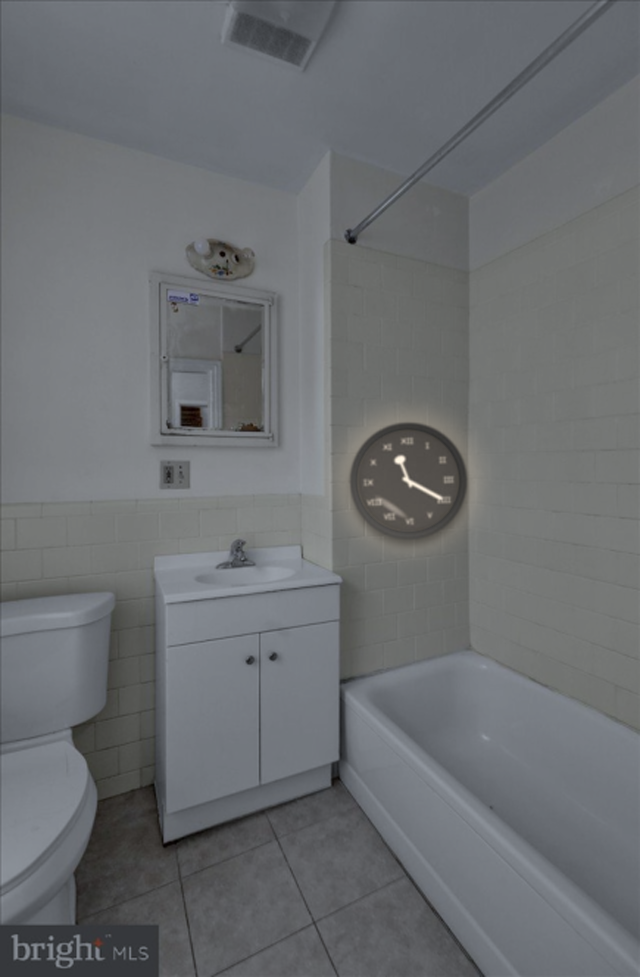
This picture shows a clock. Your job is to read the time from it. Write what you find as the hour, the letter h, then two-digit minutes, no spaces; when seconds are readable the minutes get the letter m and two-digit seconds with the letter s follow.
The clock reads 11h20
